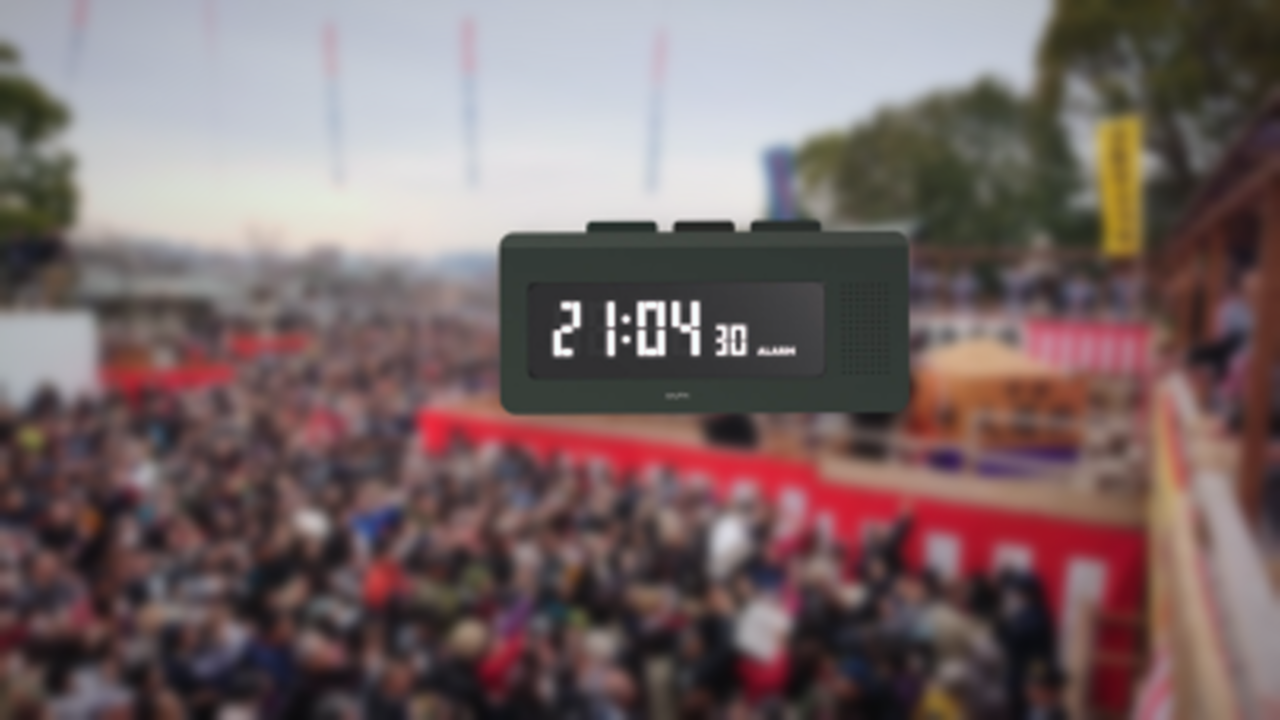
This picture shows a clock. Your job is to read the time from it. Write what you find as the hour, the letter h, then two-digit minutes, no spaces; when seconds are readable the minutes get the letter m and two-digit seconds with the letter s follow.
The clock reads 21h04m30s
